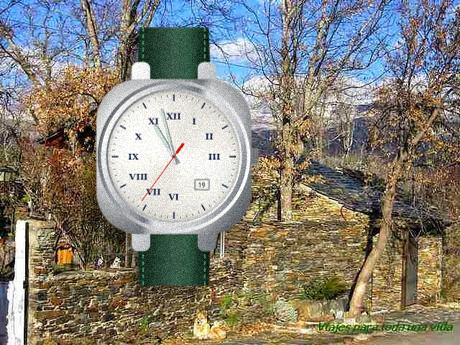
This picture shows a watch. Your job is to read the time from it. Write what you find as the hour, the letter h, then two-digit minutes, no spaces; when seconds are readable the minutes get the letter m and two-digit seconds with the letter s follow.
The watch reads 10h57m36s
